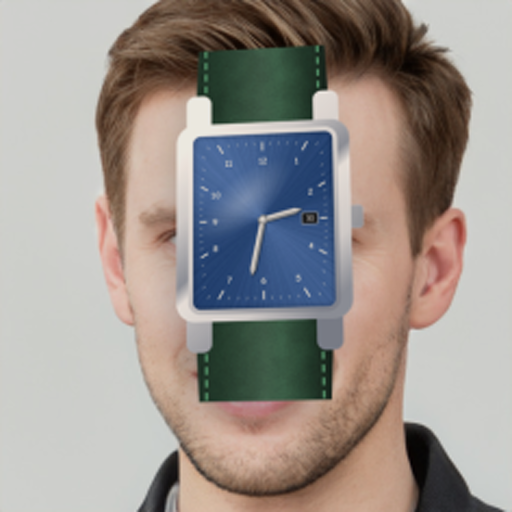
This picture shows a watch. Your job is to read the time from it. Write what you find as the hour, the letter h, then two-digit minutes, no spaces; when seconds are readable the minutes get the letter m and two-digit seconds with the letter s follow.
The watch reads 2h32
